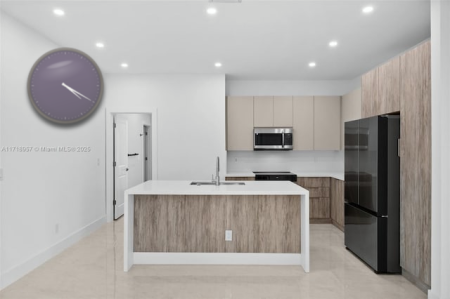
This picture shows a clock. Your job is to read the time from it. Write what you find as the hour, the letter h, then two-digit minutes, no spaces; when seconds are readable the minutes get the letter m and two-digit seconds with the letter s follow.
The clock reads 4h20
